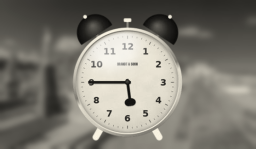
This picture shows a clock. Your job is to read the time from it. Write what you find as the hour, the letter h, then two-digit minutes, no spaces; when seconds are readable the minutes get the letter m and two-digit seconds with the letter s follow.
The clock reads 5h45
